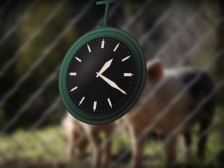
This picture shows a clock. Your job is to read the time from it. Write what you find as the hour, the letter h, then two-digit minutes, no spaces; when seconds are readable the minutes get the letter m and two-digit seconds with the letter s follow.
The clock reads 1h20
